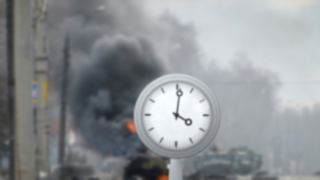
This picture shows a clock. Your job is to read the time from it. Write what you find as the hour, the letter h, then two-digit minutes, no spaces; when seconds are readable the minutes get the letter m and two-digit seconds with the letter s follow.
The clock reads 4h01
